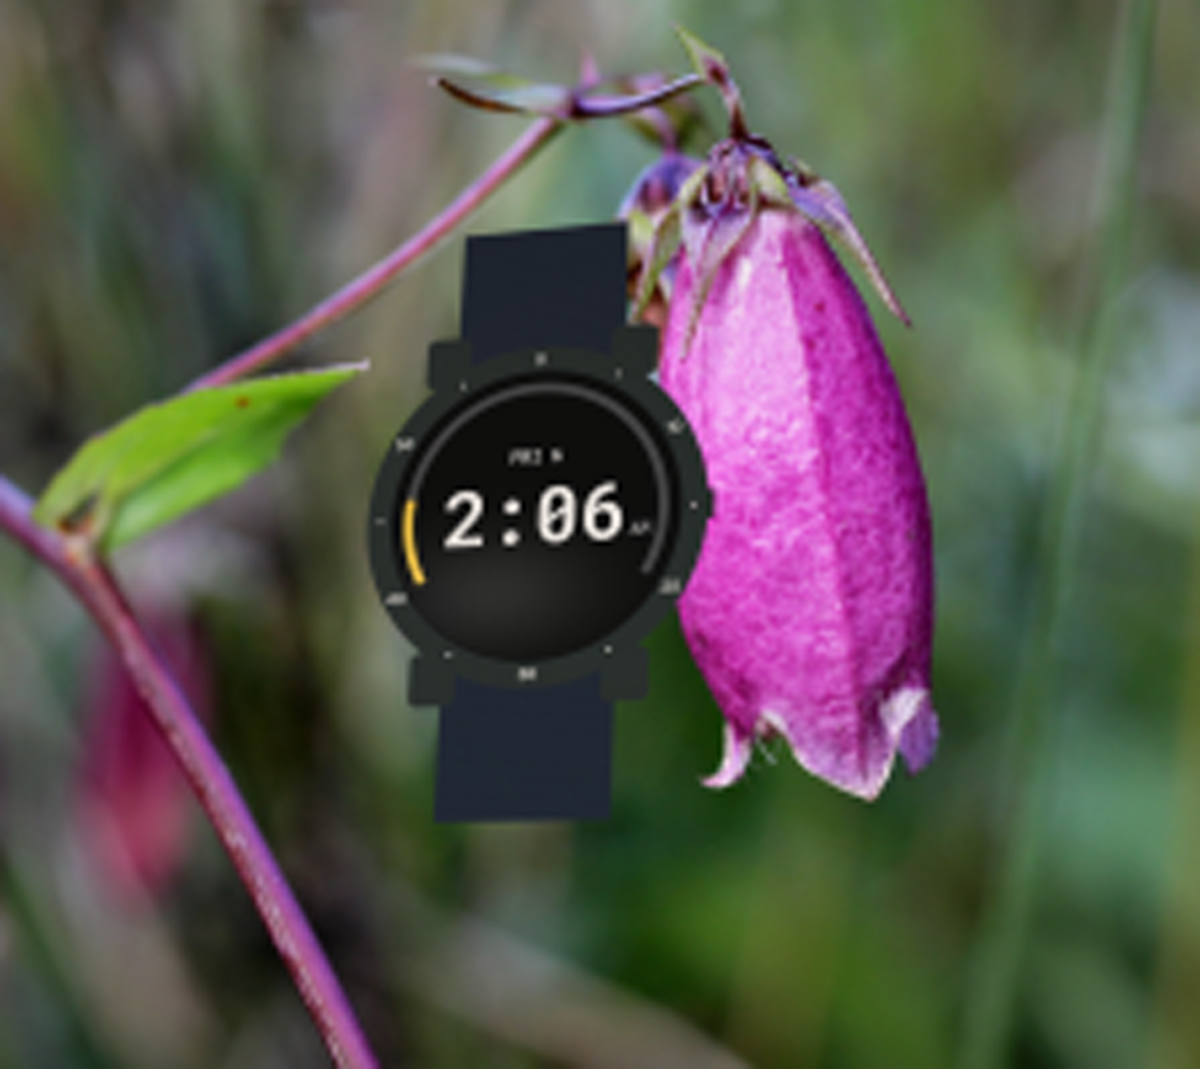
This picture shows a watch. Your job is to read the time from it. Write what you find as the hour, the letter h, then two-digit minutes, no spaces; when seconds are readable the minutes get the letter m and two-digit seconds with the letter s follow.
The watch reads 2h06
